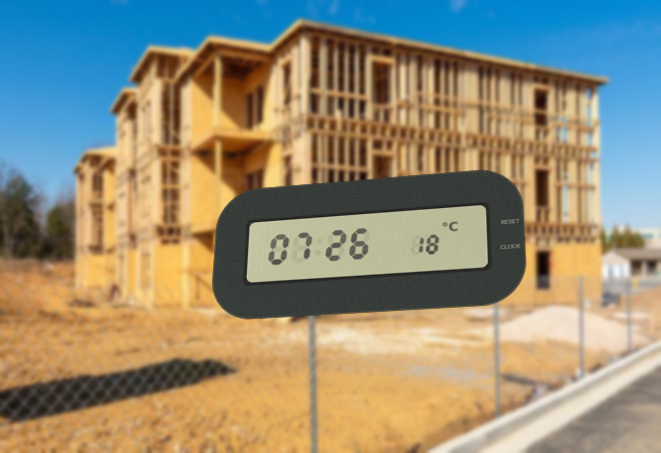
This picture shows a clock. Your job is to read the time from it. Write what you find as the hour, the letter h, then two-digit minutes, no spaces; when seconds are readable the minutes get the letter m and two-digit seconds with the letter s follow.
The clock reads 7h26
